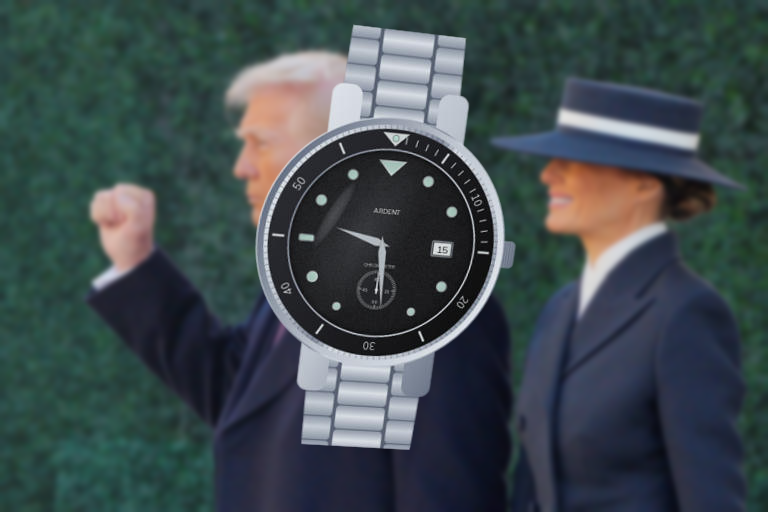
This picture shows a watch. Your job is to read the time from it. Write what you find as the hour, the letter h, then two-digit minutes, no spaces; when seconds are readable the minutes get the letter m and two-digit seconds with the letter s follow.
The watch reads 9h29
